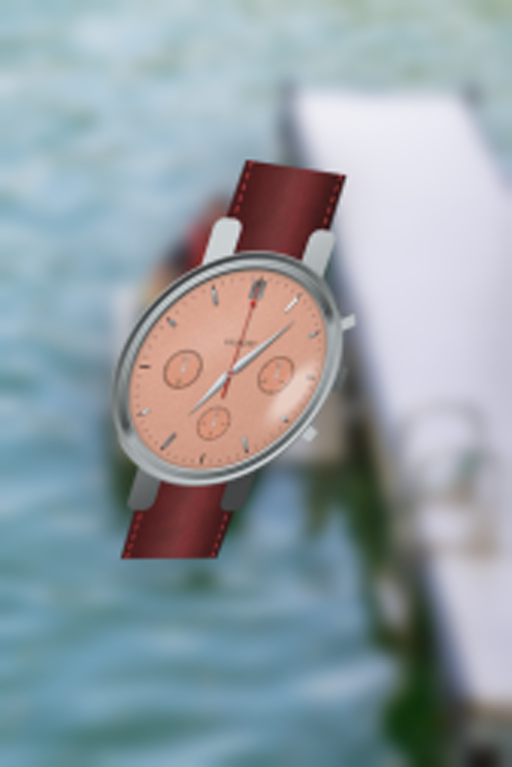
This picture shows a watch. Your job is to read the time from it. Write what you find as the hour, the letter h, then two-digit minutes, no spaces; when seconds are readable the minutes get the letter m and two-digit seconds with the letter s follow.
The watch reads 7h07
